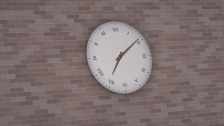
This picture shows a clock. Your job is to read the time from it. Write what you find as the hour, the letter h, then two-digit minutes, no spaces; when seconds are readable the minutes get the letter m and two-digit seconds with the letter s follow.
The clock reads 7h09
